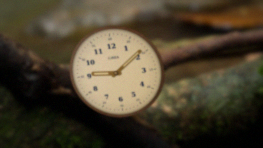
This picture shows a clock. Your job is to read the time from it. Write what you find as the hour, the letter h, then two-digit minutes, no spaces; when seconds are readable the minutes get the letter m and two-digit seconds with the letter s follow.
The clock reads 9h09
